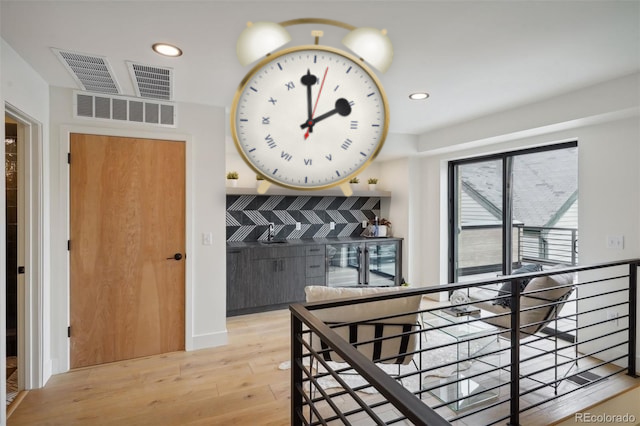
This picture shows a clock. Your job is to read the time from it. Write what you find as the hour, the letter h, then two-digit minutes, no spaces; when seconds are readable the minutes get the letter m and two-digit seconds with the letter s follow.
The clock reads 1h59m02s
